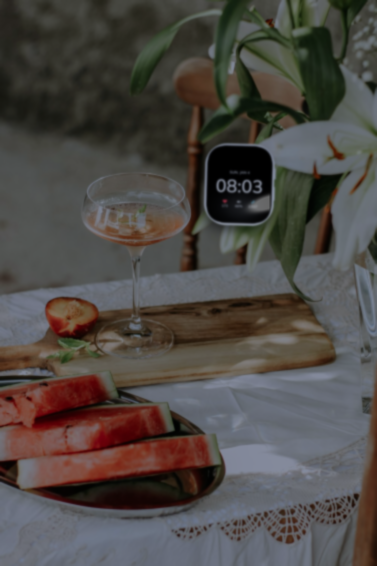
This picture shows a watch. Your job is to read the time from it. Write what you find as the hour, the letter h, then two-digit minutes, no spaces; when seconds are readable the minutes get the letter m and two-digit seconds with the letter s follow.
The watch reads 8h03
